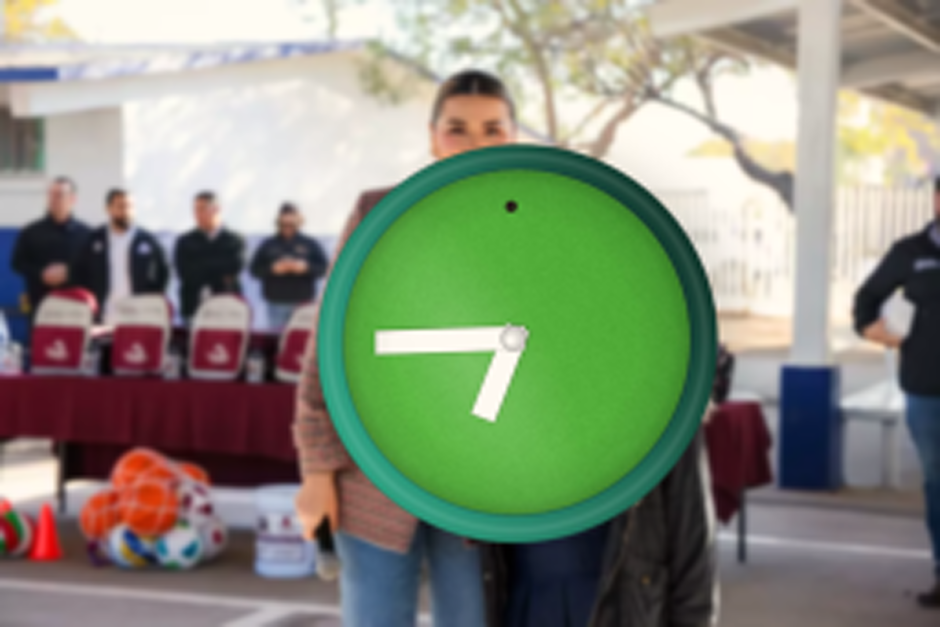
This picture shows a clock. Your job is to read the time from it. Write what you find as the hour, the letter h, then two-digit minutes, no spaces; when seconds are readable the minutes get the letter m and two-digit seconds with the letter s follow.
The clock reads 6h45
